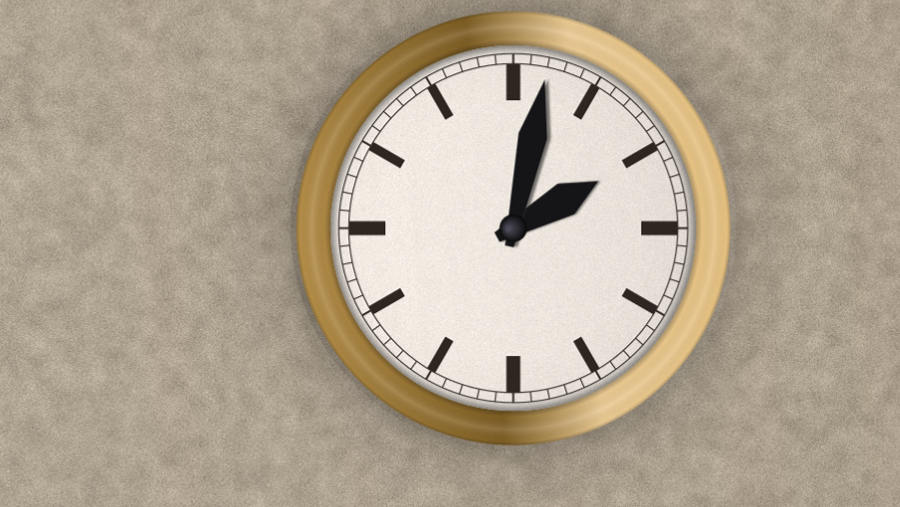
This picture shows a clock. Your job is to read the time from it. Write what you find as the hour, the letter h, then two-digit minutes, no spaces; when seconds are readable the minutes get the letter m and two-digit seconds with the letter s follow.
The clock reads 2h02
